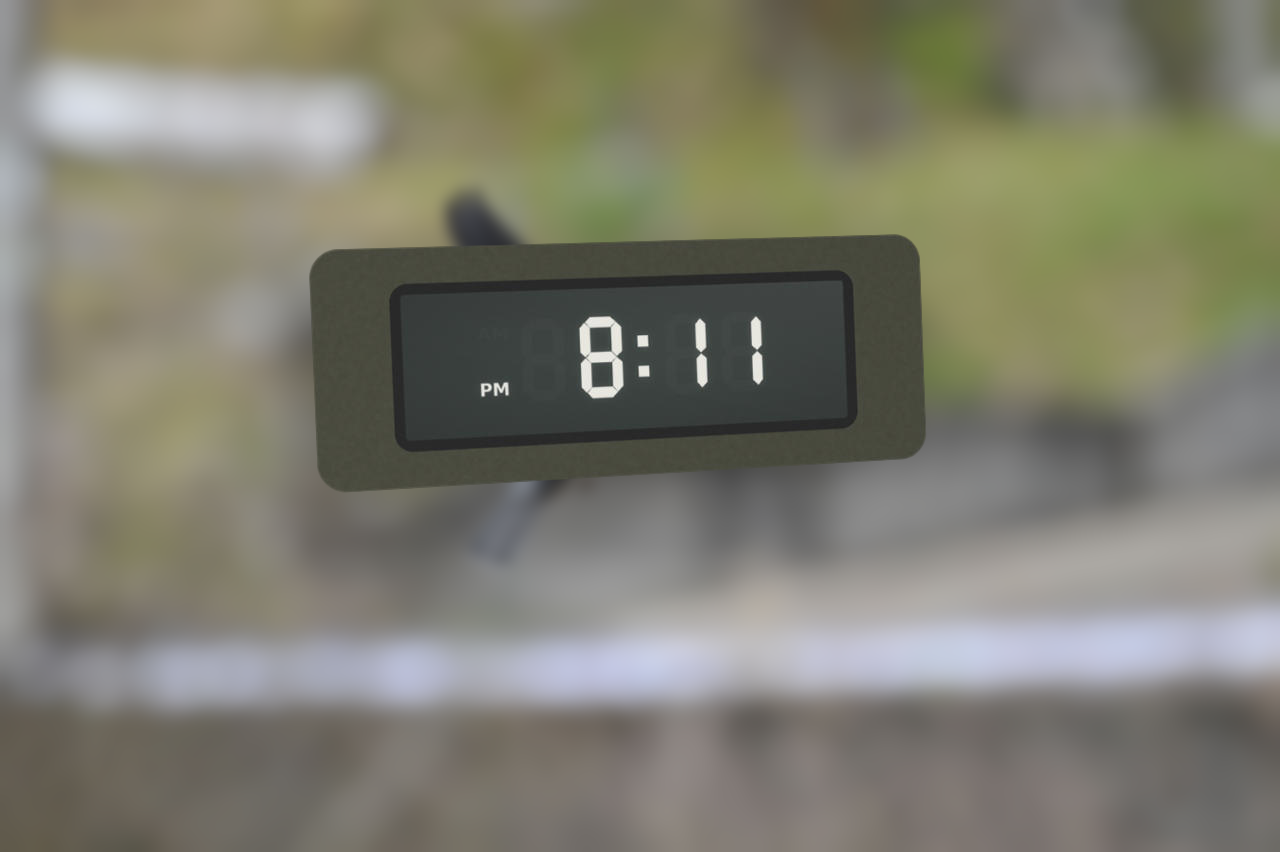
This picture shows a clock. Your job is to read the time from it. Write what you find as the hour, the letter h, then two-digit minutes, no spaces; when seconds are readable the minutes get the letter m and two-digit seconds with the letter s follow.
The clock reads 8h11
